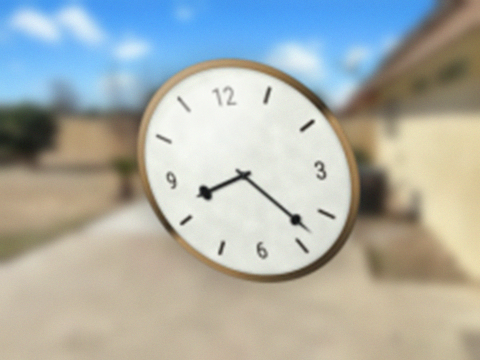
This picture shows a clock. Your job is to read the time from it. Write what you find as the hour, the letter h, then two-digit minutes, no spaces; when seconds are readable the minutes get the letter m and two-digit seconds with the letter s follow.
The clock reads 8h23
